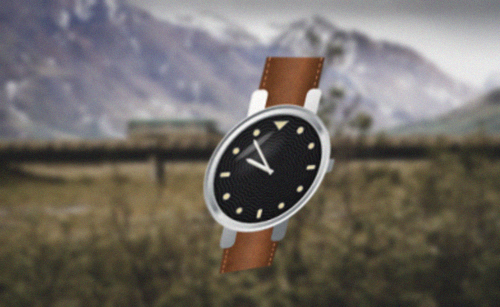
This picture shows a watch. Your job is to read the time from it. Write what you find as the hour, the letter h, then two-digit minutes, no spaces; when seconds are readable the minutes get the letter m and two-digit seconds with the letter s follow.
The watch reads 9h54
